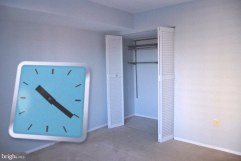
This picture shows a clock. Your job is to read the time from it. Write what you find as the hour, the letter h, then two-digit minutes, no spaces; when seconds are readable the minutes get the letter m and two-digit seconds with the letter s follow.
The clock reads 10h21
